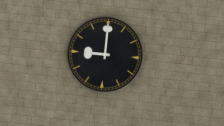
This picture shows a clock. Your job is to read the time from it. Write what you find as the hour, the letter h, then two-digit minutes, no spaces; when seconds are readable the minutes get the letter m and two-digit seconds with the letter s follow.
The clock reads 9h00
